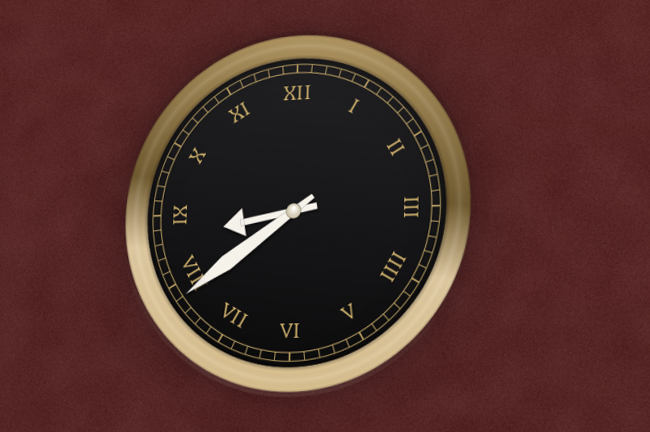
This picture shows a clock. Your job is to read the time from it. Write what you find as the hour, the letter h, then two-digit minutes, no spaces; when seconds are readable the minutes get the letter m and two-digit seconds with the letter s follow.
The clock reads 8h39
